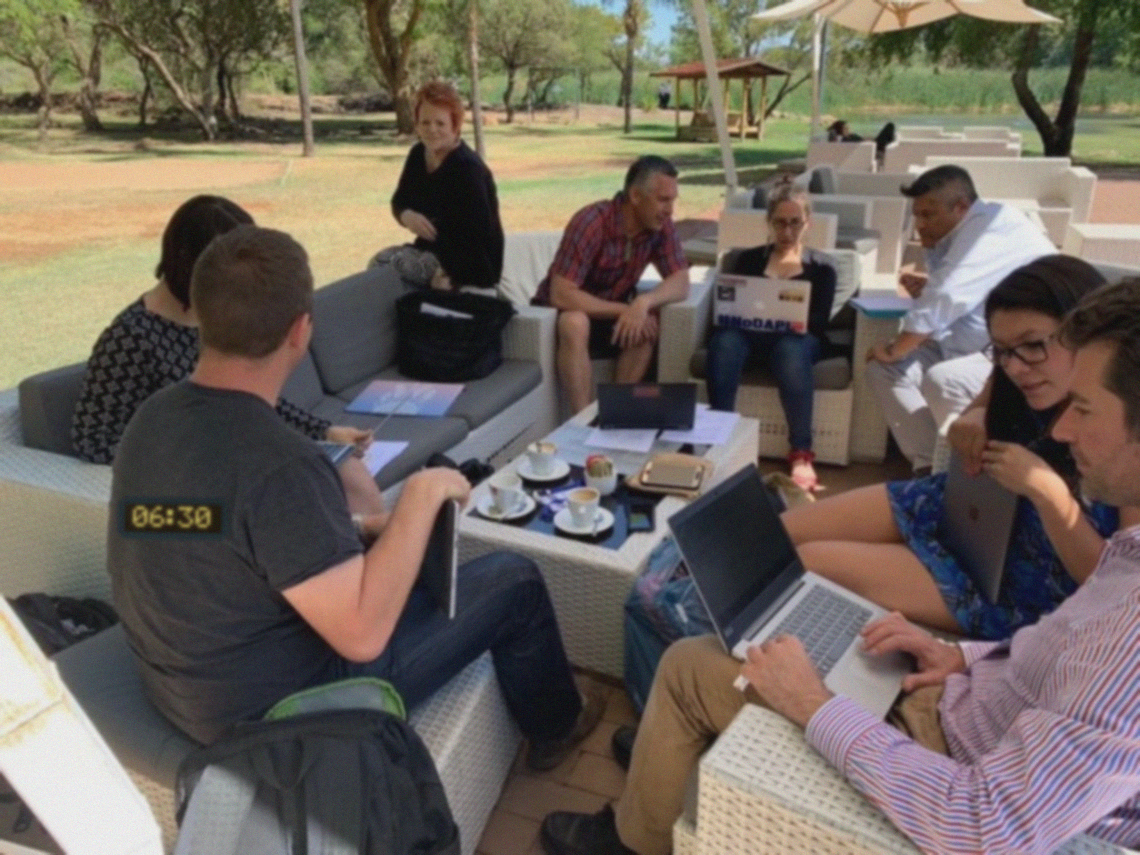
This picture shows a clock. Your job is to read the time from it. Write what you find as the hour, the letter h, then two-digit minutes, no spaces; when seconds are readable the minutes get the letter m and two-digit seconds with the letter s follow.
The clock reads 6h30
